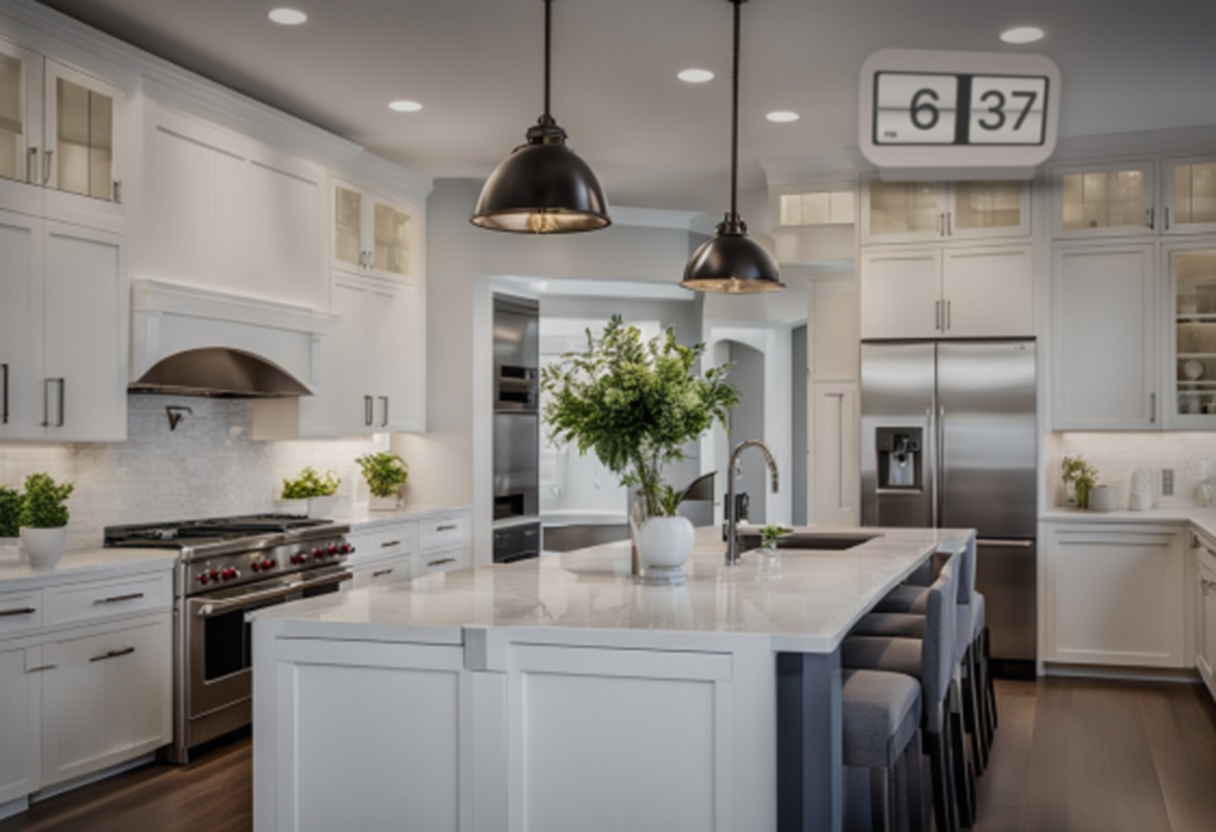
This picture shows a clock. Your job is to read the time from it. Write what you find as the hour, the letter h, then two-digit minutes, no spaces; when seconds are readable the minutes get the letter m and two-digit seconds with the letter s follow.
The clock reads 6h37
